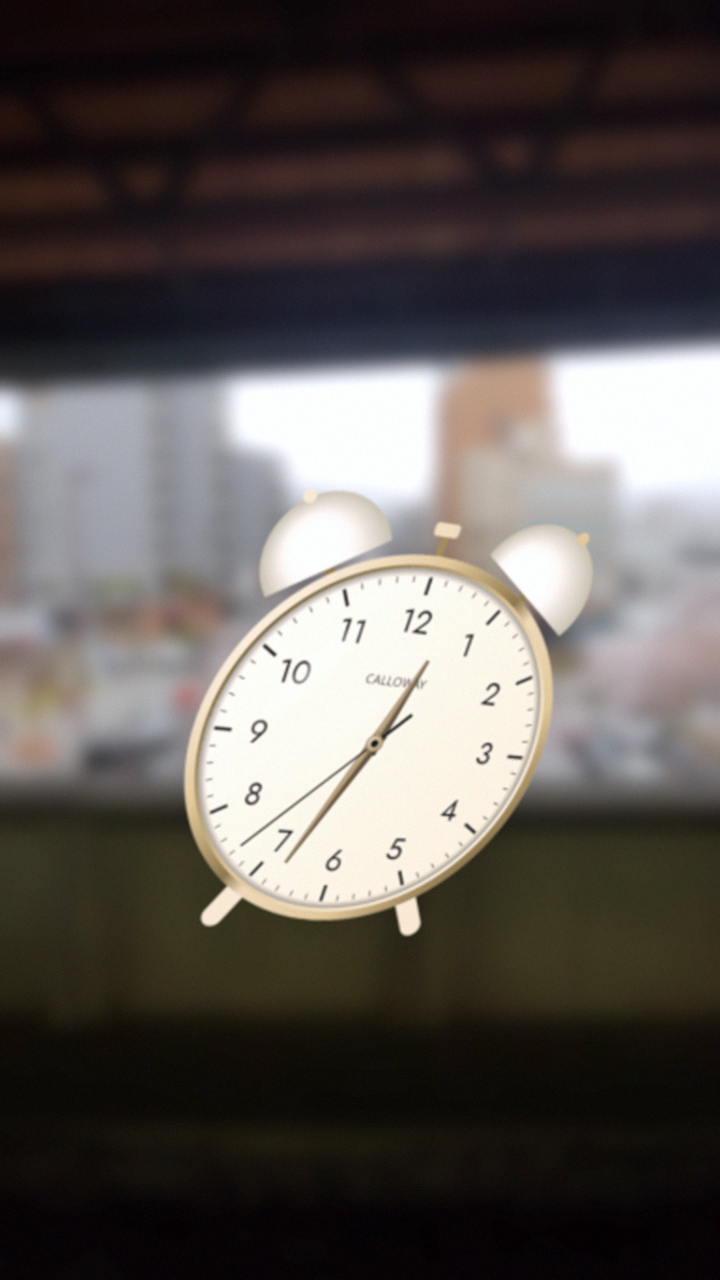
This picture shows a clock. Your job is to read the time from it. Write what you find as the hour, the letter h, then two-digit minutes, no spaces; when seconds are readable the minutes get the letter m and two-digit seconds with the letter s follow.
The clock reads 12h33m37s
